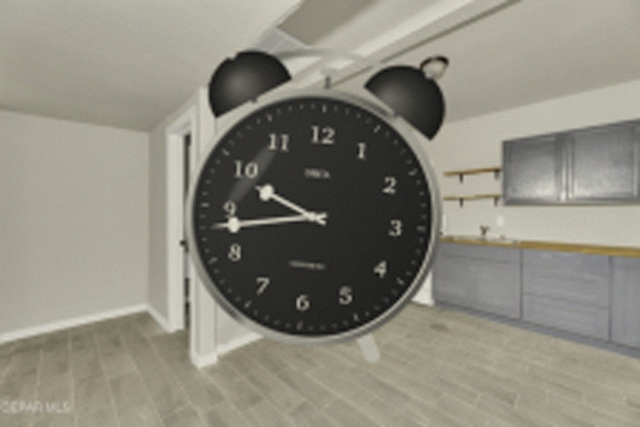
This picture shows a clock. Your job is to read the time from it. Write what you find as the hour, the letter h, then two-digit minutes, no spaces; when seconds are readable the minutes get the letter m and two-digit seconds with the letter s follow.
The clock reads 9h43
